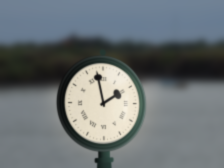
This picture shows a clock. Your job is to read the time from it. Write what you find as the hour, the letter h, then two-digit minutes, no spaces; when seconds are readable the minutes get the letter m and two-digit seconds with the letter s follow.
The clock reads 1h58
